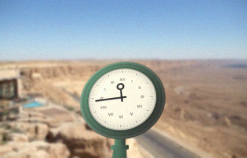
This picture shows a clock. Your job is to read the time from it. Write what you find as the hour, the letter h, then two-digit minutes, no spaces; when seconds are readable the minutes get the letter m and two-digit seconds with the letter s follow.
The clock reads 11h44
